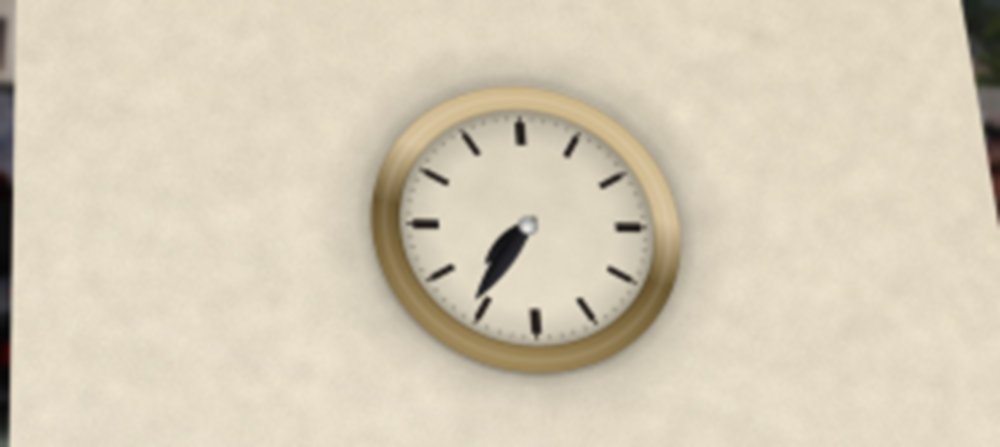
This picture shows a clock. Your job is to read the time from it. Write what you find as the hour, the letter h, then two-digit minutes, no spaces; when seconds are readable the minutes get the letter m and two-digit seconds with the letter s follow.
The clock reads 7h36
